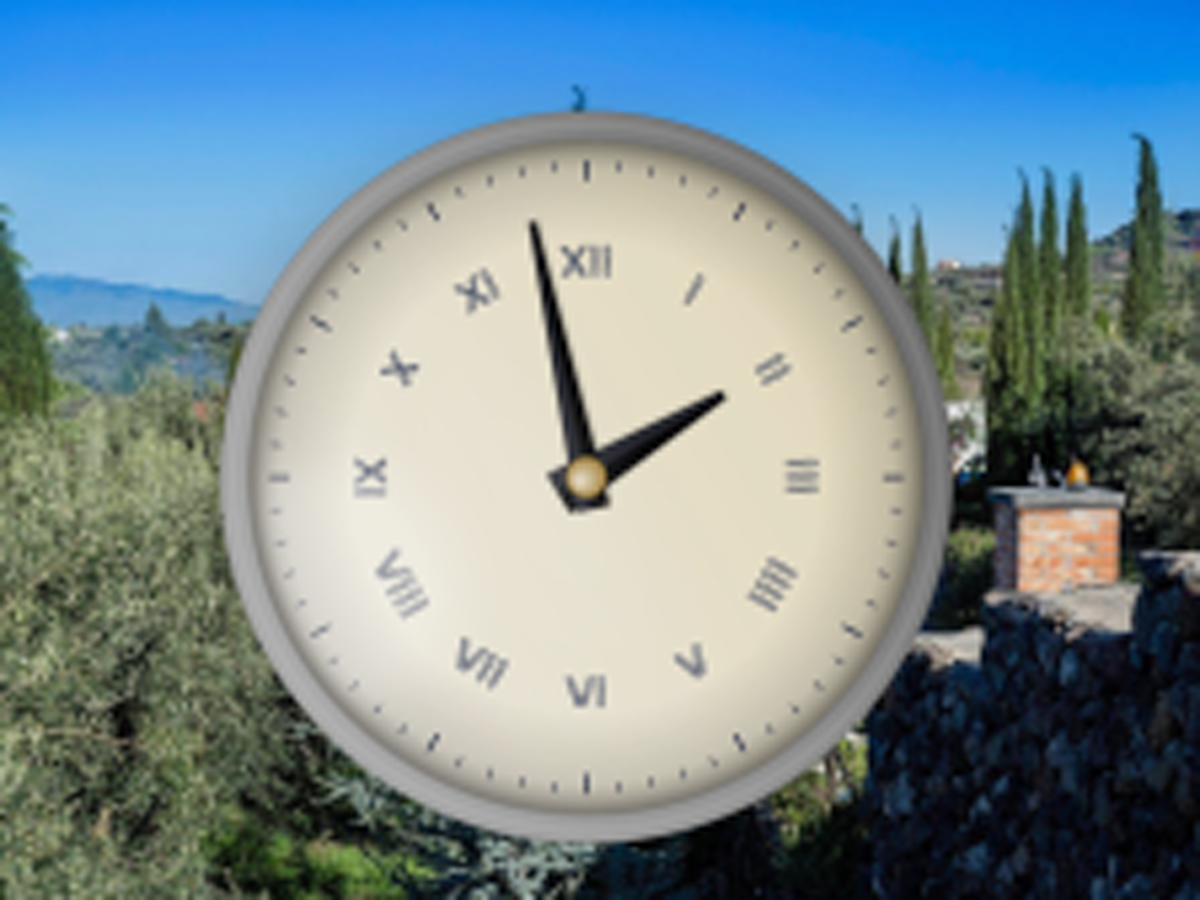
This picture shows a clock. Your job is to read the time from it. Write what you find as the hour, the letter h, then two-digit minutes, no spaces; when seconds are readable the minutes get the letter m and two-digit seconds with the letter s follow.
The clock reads 1h58
